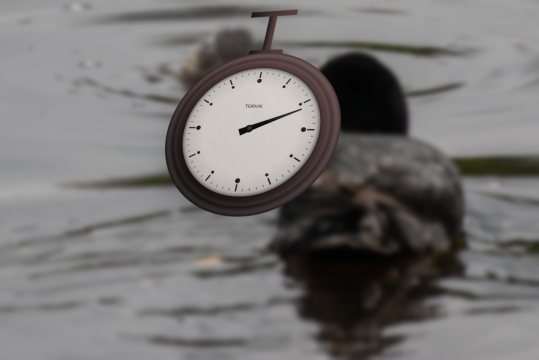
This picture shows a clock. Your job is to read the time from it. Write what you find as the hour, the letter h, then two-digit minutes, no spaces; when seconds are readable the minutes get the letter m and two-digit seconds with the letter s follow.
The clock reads 2h11
